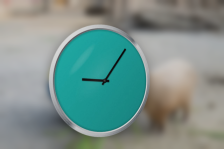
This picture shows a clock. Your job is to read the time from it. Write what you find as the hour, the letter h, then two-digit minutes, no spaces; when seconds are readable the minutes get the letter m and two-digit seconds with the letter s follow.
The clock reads 9h06
